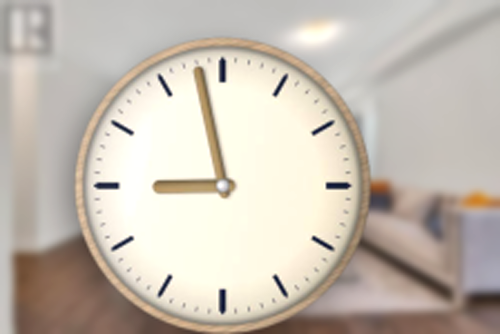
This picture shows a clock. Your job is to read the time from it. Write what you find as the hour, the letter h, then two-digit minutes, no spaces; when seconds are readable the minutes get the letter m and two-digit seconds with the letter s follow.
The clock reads 8h58
